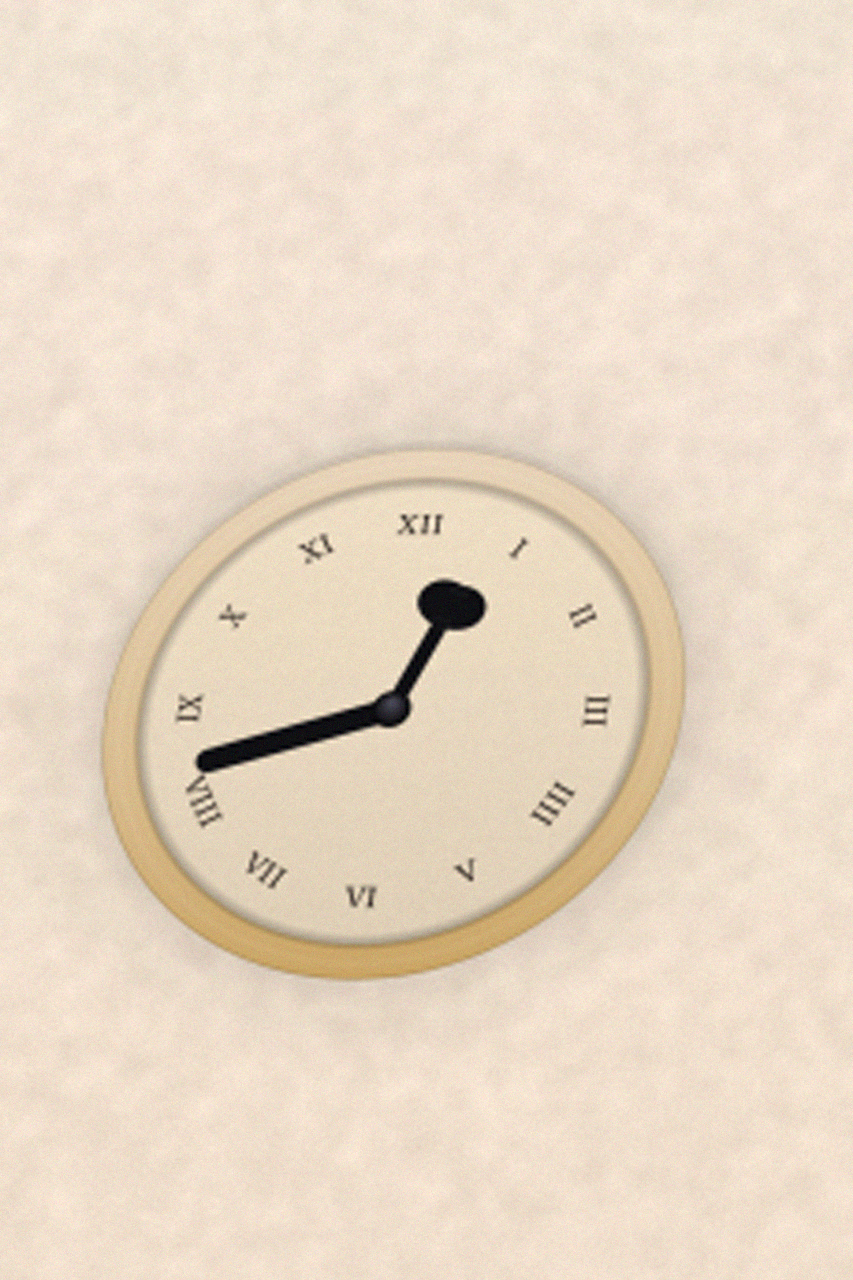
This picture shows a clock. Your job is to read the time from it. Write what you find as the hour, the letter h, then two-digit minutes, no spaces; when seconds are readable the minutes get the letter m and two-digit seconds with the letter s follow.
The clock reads 12h42
